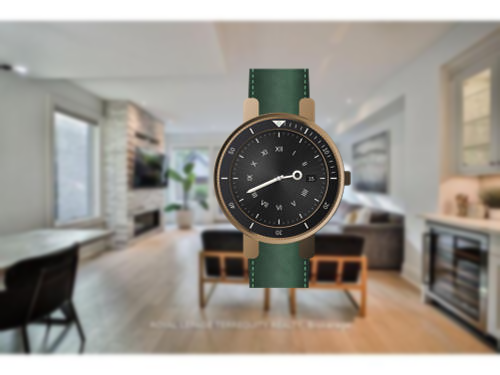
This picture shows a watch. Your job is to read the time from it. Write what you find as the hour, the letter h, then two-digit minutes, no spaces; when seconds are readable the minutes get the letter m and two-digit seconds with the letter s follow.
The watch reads 2h41
